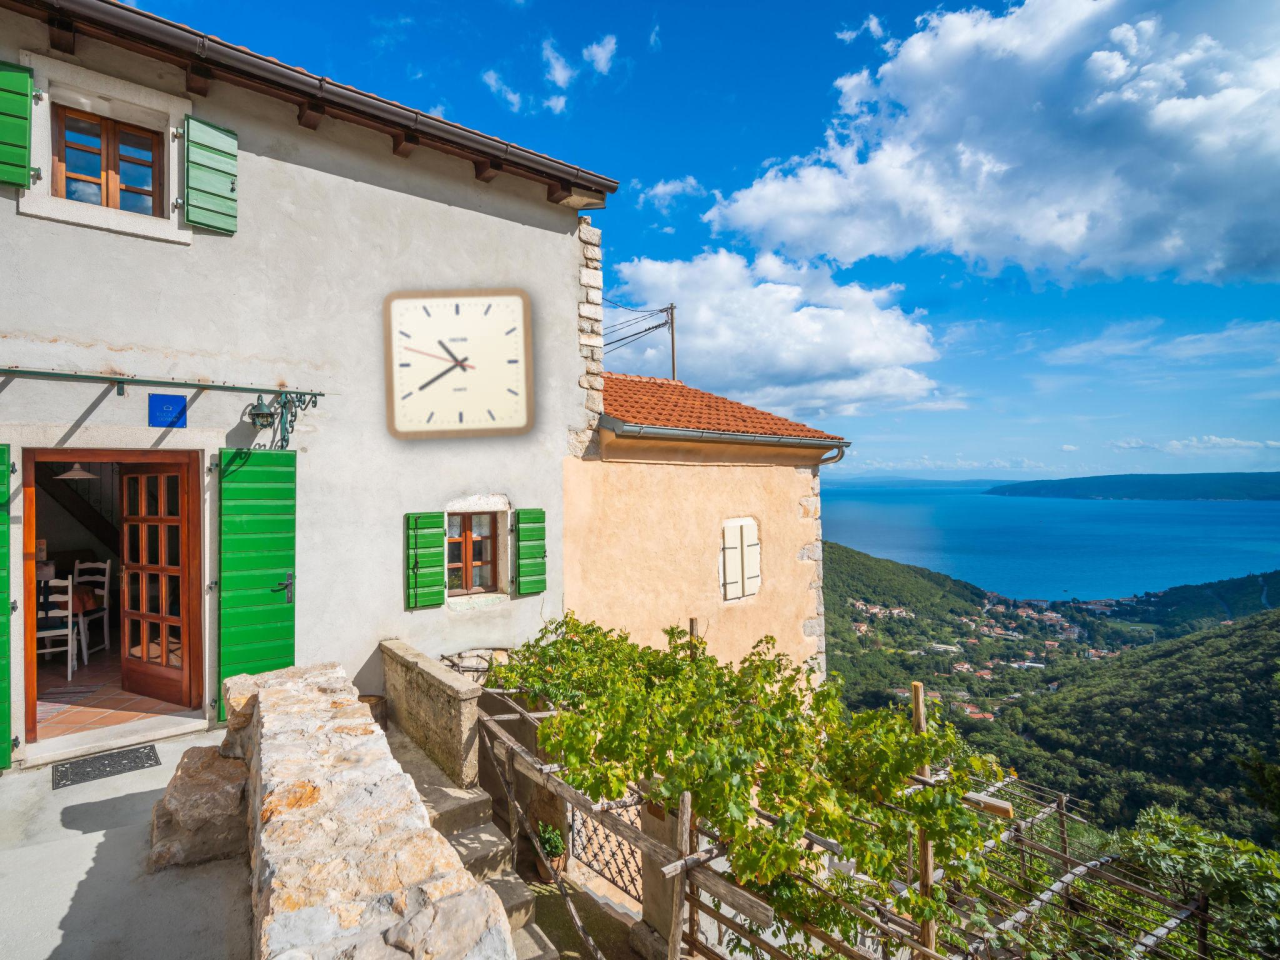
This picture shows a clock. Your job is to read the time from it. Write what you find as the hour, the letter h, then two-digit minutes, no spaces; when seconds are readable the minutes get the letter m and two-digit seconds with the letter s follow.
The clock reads 10h39m48s
